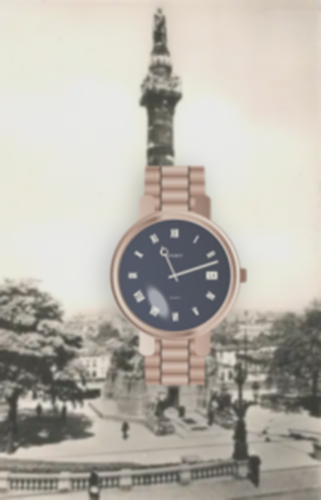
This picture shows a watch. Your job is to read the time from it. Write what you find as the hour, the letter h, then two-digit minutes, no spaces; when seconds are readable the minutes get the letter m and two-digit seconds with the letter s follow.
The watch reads 11h12
